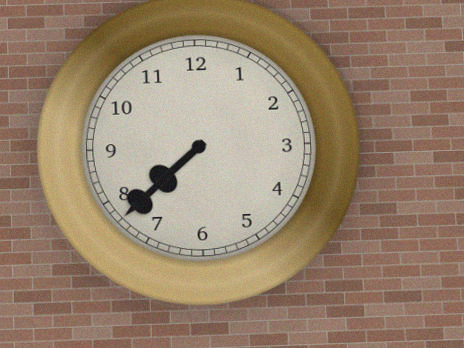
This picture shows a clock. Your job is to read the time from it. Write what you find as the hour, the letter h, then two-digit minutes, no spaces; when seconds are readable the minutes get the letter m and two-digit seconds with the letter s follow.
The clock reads 7h38
